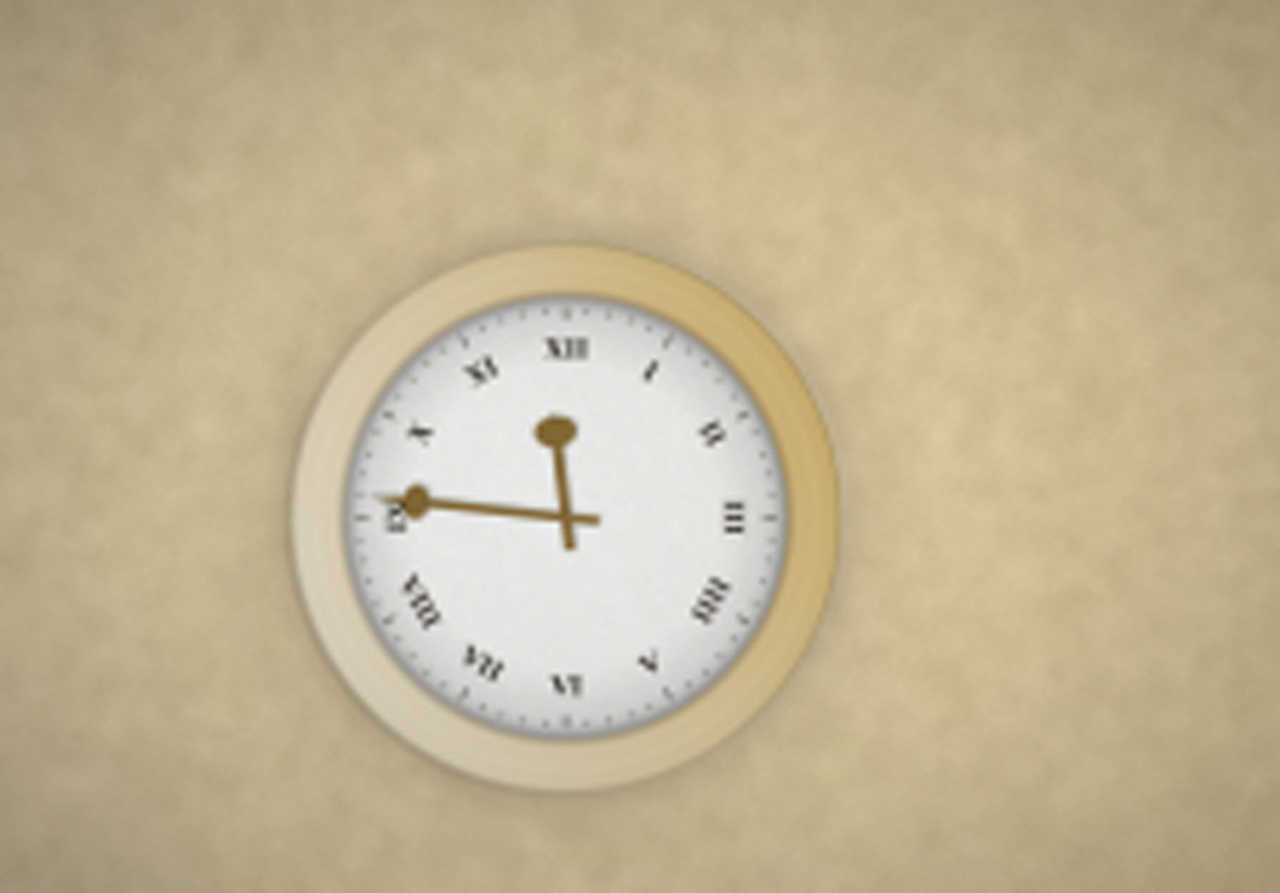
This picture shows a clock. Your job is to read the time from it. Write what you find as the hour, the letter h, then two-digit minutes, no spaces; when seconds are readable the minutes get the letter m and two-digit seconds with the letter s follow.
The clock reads 11h46
